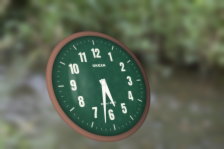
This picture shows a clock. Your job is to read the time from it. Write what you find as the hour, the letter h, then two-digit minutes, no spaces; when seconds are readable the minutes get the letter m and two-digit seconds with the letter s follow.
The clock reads 5h32
